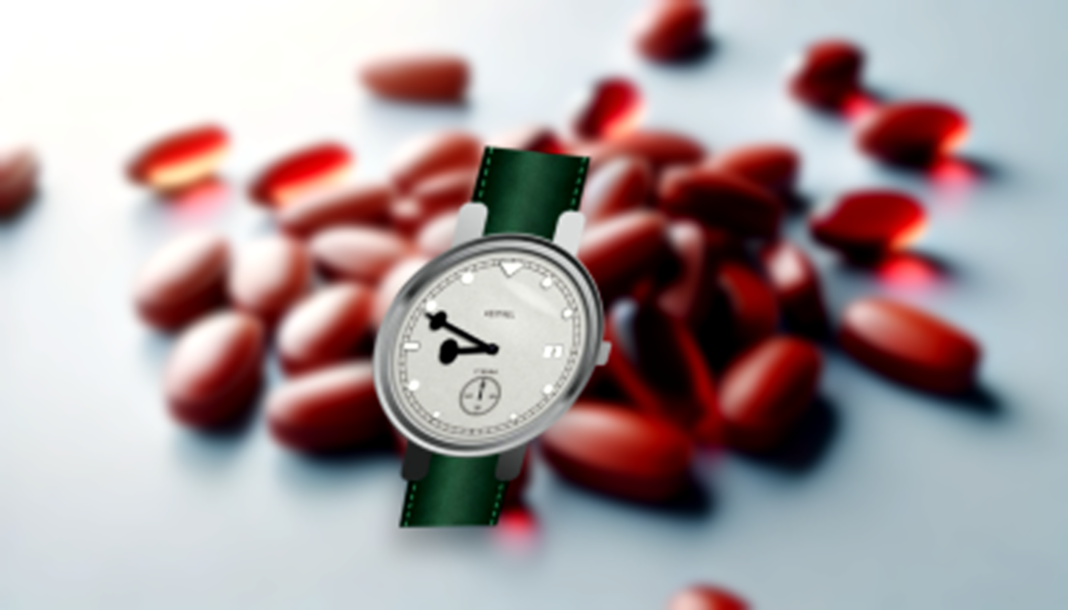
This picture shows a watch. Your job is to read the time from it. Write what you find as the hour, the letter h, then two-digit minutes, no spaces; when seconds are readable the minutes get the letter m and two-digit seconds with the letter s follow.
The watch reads 8h49
